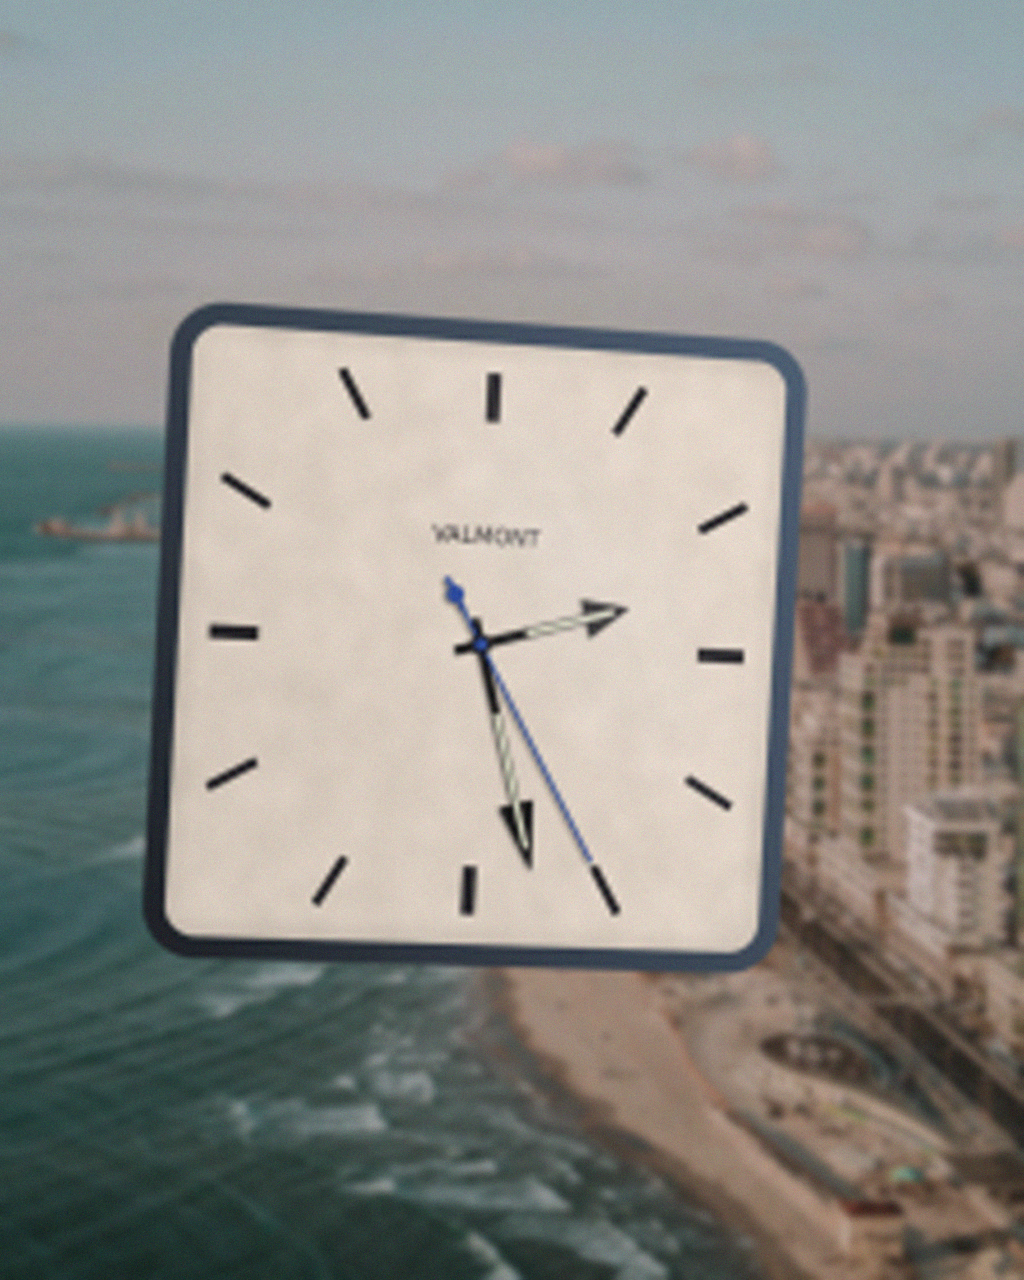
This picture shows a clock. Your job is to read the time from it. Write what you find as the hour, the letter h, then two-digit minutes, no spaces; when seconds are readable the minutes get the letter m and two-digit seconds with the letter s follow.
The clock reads 2h27m25s
